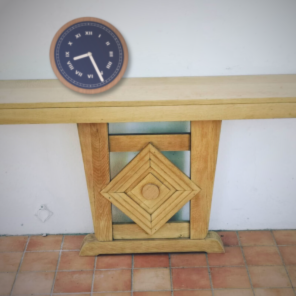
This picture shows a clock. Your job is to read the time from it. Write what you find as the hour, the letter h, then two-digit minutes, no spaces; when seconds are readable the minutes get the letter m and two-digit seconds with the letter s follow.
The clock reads 8h26
